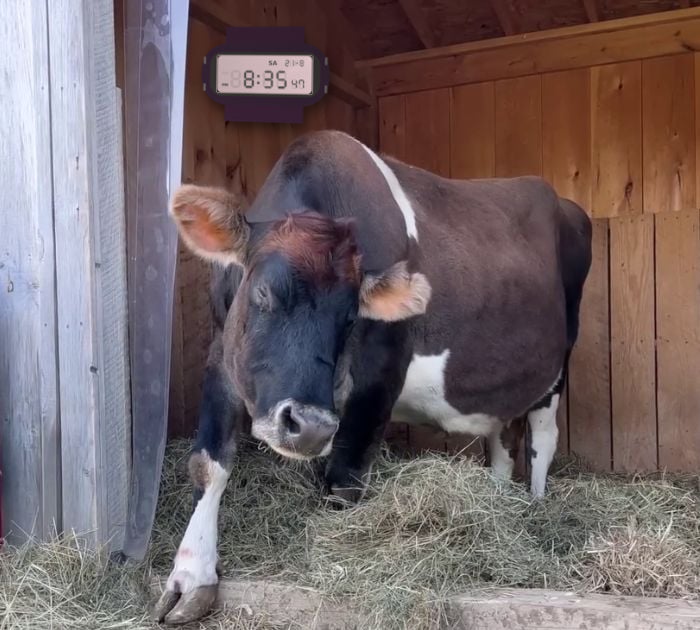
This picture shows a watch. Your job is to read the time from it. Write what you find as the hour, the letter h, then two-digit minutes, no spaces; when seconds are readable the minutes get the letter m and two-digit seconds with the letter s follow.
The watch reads 8h35m47s
